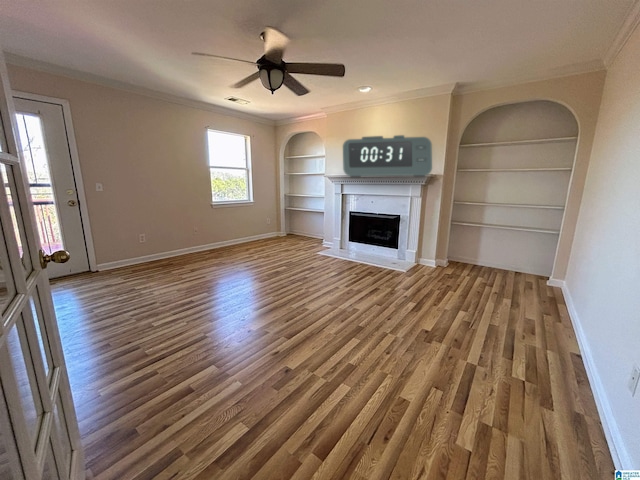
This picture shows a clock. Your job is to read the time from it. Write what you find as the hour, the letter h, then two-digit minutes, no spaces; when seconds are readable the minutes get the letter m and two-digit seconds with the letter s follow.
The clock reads 0h31
